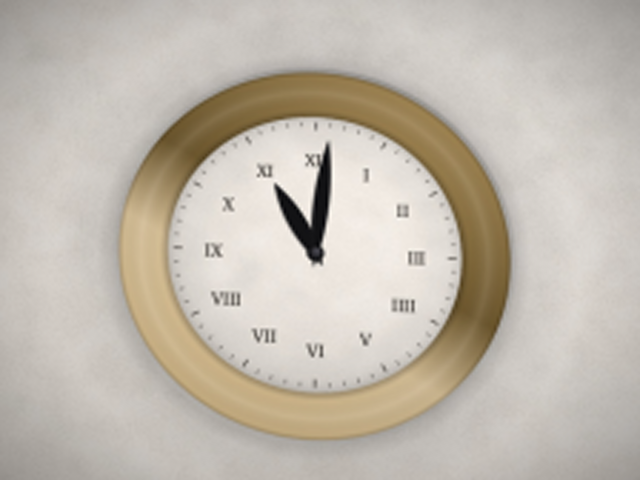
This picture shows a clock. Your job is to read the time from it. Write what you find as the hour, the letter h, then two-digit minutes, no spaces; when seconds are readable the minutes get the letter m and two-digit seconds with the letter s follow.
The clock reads 11h01
